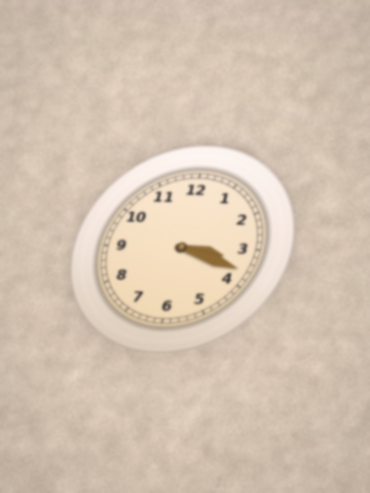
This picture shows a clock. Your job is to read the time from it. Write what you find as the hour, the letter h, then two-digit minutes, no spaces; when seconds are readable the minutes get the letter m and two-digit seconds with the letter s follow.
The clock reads 3h18
